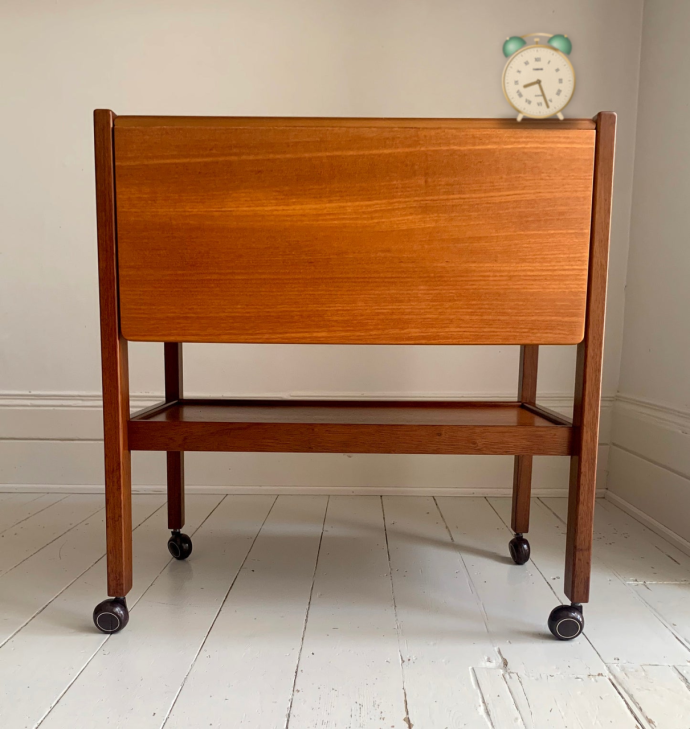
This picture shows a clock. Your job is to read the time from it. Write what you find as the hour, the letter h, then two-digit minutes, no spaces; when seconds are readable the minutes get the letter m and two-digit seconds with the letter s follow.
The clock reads 8h27
